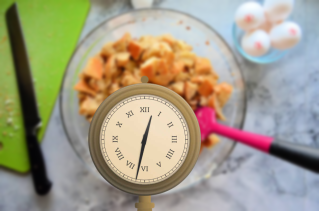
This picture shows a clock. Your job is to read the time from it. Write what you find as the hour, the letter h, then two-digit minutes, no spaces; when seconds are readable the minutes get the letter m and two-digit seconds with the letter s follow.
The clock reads 12h32
